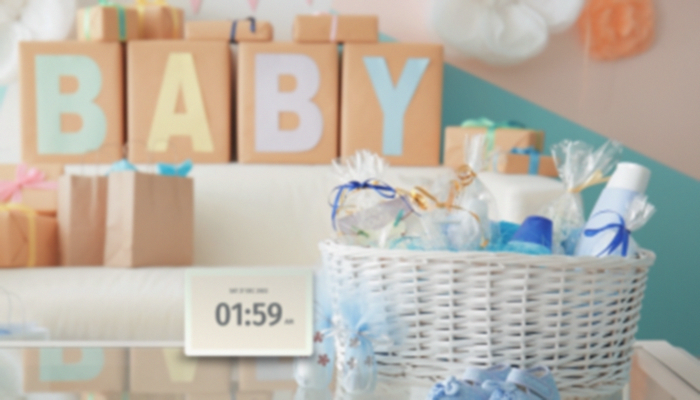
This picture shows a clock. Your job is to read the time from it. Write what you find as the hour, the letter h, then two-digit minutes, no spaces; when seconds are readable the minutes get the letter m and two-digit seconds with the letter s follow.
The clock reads 1h59
